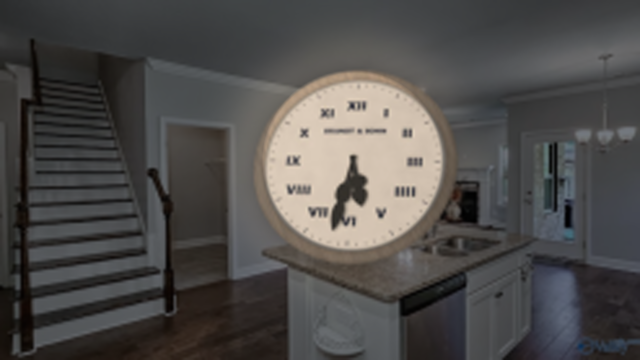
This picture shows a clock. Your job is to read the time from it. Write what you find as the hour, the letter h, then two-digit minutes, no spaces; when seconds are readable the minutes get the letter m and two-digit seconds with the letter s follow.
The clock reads 5h32
